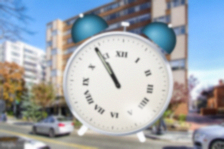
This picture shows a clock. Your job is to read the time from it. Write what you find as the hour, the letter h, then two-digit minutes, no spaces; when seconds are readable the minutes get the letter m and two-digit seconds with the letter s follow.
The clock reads 10h54
